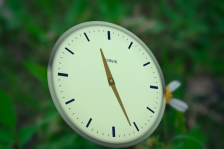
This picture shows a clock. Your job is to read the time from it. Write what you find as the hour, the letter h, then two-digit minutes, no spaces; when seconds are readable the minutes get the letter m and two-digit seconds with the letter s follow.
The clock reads 11h26
